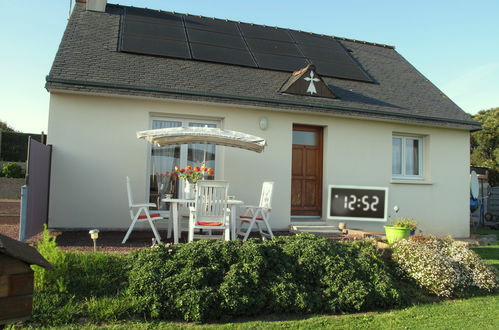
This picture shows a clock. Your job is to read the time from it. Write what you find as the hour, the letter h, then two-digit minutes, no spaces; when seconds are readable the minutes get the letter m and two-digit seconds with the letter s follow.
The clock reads 12h52
